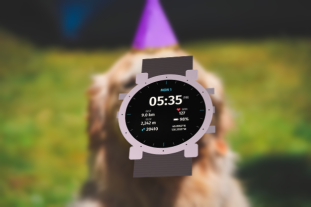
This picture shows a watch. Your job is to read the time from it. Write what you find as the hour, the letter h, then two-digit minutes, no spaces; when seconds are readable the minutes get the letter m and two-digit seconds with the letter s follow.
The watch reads 5h35
